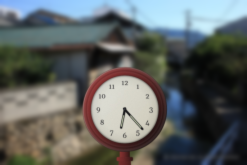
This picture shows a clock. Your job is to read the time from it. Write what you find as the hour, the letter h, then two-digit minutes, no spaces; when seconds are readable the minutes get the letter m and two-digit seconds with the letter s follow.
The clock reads 6h23
